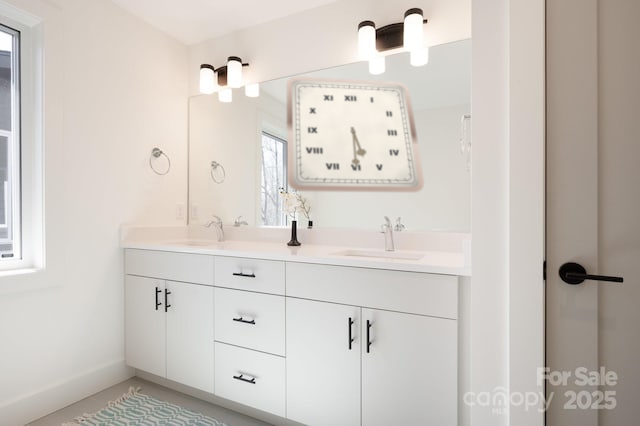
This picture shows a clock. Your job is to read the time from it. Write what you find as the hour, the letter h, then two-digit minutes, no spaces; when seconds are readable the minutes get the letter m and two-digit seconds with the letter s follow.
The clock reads 5h30
